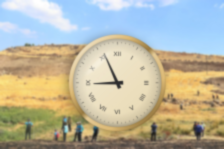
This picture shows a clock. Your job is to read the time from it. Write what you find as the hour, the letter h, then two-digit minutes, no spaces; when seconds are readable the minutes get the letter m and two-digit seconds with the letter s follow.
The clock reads 8h56
